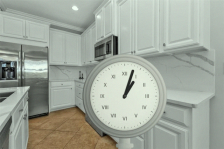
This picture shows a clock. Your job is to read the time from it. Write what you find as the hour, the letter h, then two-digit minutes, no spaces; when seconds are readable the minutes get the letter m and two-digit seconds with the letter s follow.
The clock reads 1h03
